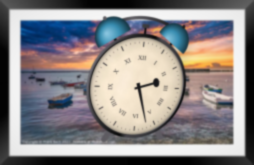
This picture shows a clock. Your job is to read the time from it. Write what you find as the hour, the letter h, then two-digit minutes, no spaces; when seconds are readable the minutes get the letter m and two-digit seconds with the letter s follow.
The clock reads 2h27
